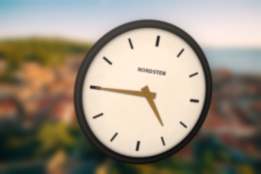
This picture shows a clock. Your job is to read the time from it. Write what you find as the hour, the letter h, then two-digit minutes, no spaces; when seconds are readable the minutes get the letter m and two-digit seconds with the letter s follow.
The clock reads 4h45
